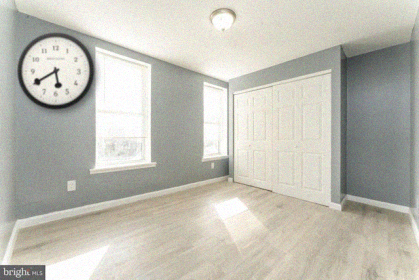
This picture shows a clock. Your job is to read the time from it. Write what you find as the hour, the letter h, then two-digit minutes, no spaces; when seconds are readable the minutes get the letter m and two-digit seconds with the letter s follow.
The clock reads 5h40
